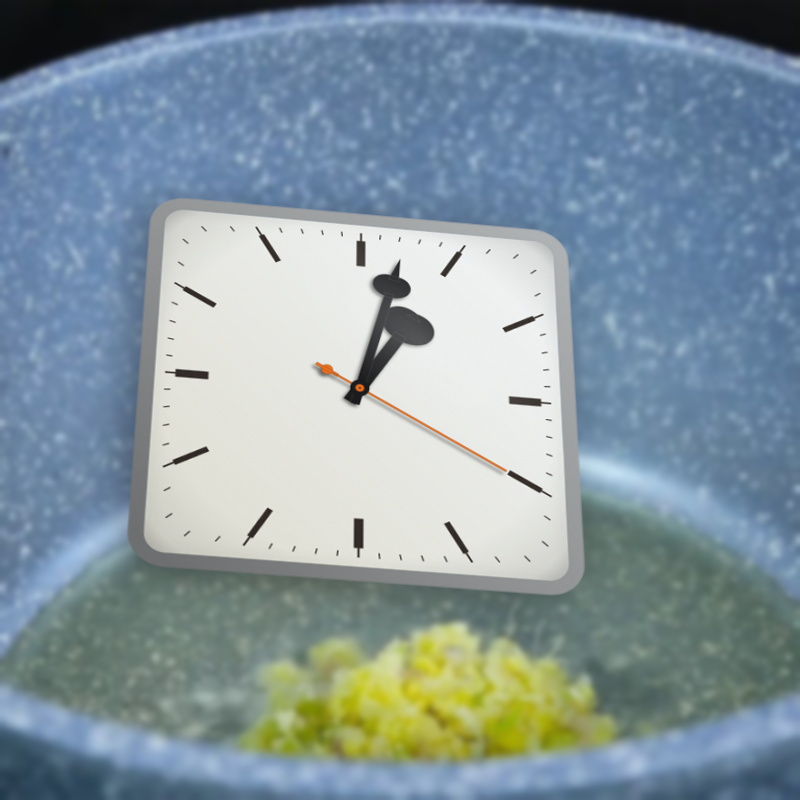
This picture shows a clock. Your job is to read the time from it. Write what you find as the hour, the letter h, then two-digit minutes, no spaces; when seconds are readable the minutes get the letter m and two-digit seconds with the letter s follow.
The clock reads 1h02m20s
